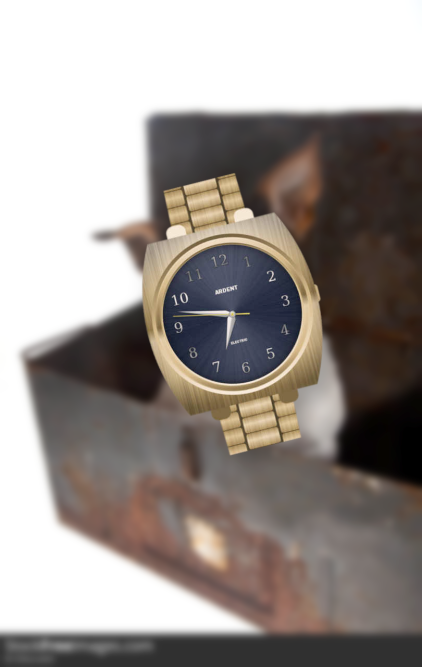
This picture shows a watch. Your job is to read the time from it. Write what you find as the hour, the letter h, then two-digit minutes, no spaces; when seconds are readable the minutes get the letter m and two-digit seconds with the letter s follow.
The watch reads 6h47m47s
